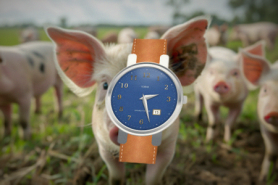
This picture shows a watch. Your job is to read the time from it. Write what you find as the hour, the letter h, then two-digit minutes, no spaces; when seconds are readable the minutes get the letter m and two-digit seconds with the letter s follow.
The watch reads 2h27
